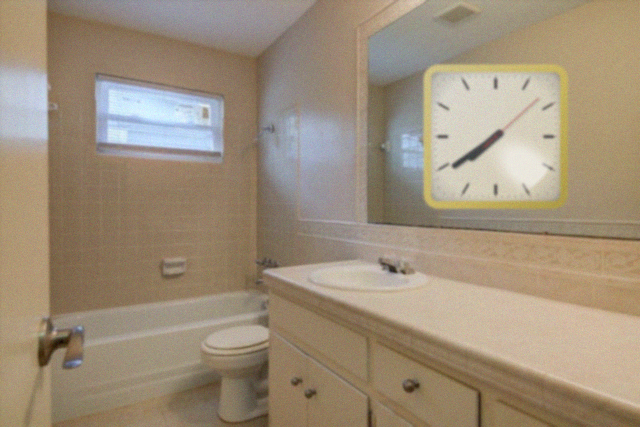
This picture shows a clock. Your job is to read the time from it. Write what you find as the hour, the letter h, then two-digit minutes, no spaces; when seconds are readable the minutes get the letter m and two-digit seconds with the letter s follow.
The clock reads 7h39m08s
